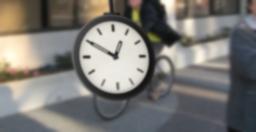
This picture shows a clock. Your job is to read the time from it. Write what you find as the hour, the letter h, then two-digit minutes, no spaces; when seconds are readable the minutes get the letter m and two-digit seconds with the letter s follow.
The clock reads 12h50
